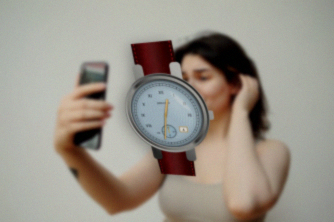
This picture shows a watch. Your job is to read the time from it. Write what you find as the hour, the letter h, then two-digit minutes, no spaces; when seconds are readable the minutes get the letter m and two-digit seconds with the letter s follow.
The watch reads 12h32
